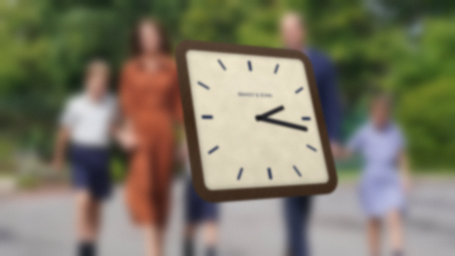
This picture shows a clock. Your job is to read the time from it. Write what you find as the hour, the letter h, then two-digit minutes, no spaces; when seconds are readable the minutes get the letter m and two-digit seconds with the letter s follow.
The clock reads 2h17
